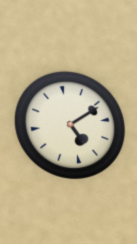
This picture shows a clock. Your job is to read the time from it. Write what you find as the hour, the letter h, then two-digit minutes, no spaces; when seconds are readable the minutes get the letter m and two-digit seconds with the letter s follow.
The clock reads 5h11
